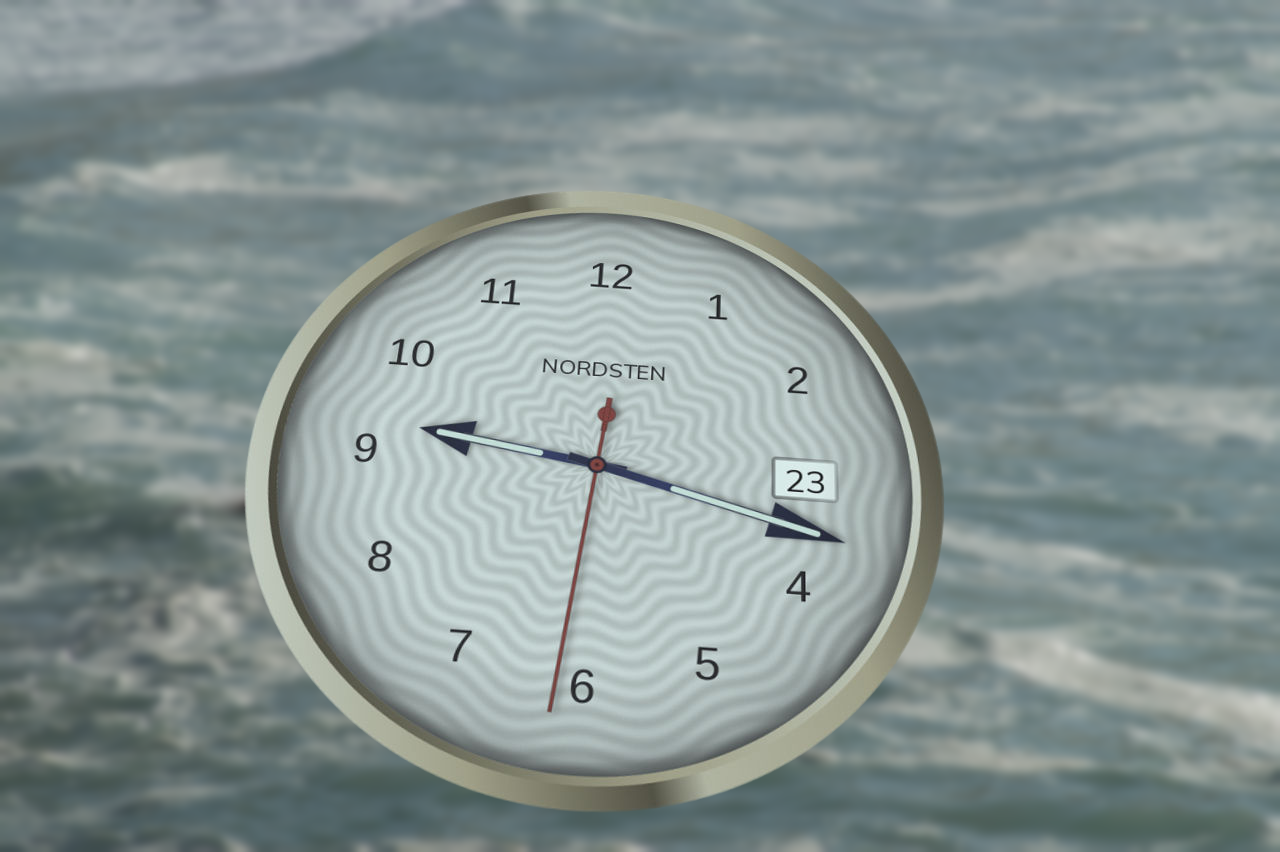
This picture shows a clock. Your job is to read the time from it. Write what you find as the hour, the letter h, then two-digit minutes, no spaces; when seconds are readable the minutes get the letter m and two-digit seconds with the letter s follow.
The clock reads 9h17m31s
